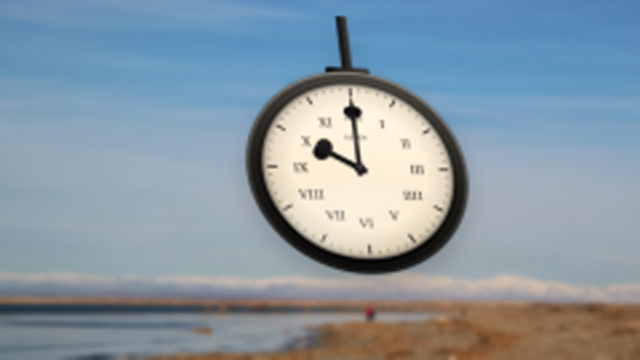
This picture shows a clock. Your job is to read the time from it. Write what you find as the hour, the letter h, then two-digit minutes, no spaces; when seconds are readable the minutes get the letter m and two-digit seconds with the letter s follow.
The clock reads 10h00
